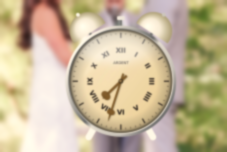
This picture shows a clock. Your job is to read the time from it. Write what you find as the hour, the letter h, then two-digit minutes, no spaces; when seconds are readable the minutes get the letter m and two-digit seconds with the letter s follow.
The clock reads 7h33
